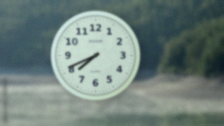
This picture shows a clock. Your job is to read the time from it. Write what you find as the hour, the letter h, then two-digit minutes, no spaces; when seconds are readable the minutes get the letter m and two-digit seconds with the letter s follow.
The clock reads 7h41
